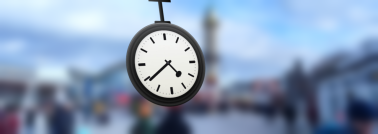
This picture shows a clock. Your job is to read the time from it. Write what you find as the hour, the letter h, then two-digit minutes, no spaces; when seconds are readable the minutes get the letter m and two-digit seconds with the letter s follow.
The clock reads 4h39
